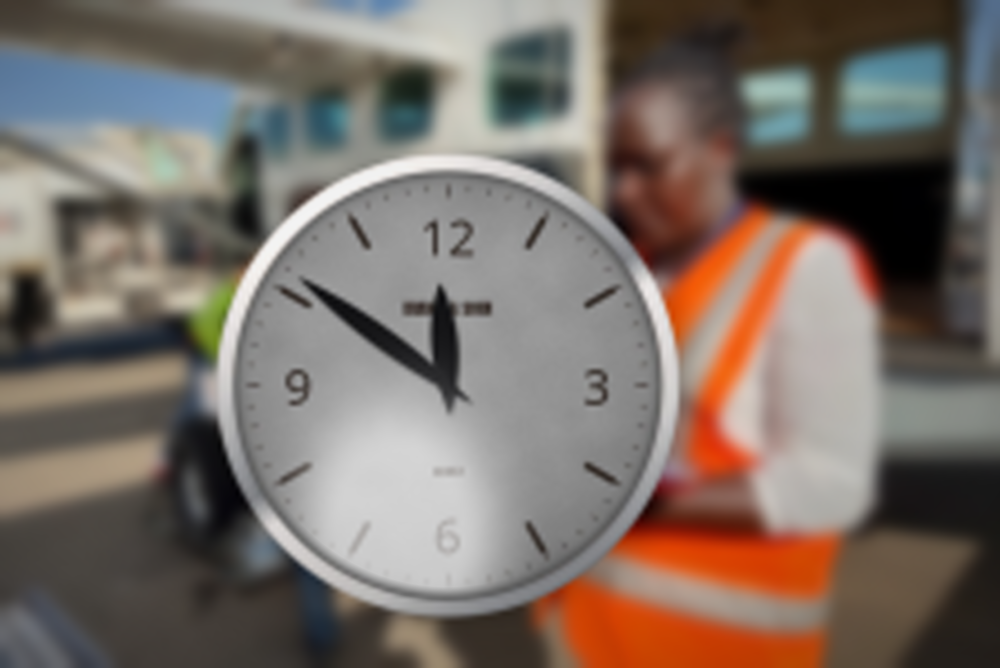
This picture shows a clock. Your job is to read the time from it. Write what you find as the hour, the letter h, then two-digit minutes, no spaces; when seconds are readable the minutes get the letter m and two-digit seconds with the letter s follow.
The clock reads 11h51
